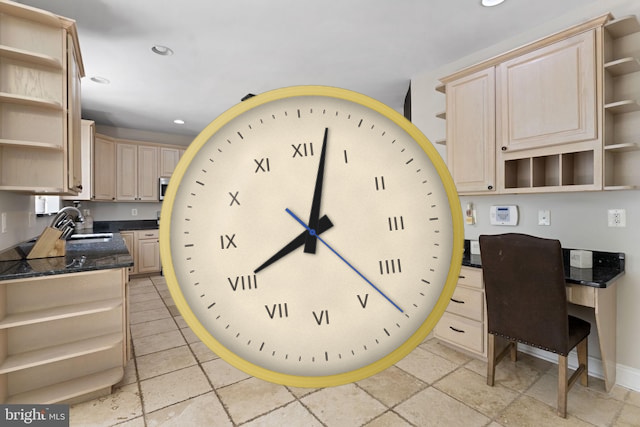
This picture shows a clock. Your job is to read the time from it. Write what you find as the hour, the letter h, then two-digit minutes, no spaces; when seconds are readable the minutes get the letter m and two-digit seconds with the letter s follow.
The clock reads 8h02m23s
